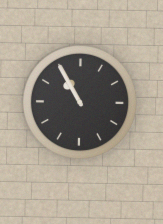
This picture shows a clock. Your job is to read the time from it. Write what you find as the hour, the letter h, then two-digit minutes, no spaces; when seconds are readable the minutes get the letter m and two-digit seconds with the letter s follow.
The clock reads 10h55
